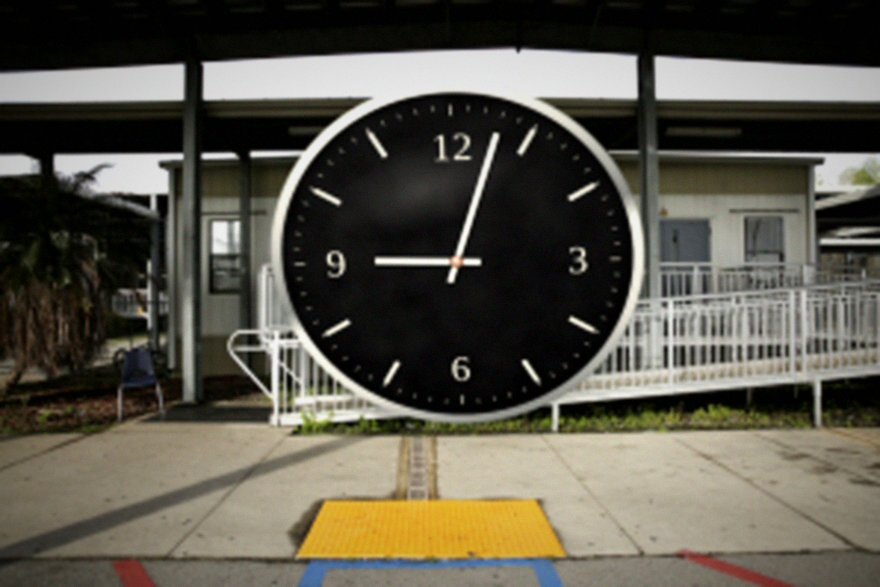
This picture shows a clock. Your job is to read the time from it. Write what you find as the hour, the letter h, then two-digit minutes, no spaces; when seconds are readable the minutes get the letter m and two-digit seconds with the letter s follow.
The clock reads 9h03
